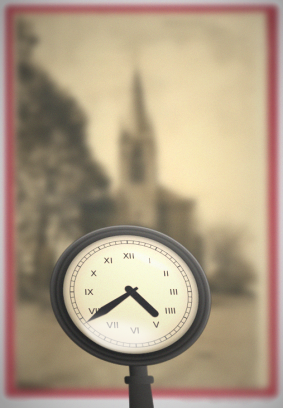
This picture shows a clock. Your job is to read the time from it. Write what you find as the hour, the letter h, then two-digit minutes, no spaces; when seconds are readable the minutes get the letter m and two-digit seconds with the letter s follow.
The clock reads 4h39
